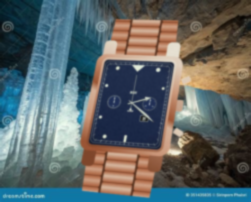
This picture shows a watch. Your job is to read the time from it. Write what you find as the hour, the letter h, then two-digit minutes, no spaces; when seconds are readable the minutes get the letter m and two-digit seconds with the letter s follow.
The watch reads 2h21
